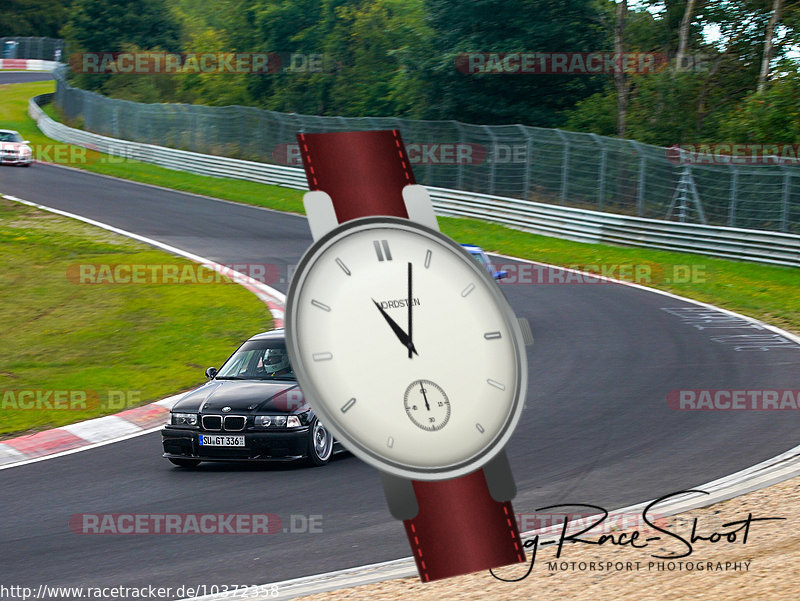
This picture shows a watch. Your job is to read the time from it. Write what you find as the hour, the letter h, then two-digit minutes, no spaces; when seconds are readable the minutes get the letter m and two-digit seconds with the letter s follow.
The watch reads 11h03
